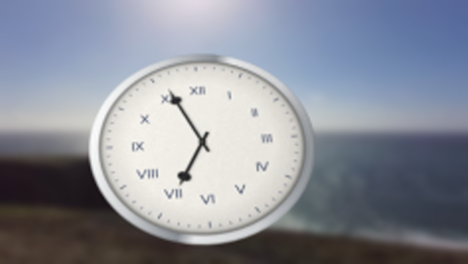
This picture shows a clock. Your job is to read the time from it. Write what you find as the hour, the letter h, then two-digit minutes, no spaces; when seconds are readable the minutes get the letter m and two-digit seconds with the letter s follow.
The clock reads 6h56
